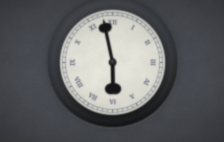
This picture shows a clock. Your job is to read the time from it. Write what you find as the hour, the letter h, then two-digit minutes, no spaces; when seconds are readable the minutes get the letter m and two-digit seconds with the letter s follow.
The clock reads 5h58
